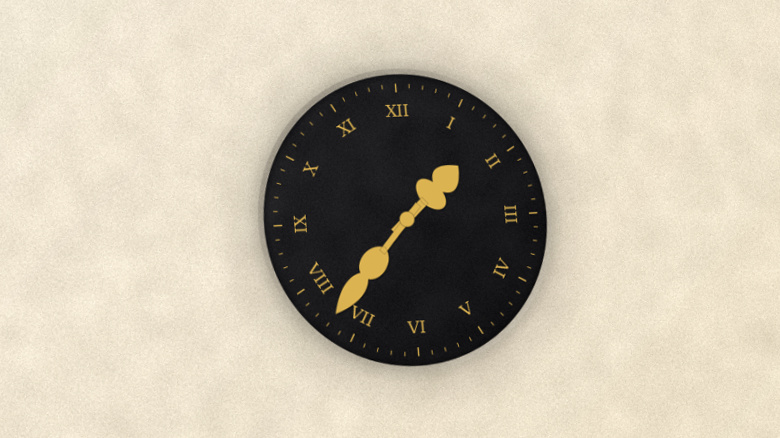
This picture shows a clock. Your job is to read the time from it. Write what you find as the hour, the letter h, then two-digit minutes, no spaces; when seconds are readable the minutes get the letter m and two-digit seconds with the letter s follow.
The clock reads 1h37
